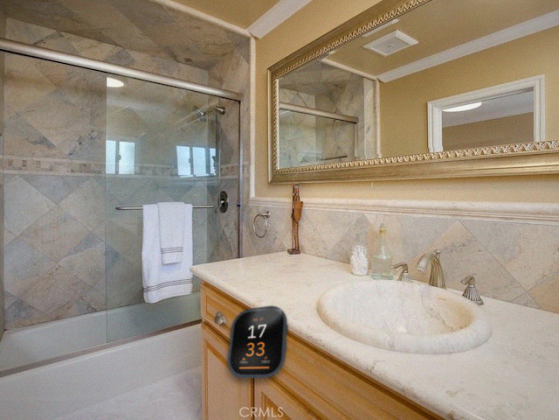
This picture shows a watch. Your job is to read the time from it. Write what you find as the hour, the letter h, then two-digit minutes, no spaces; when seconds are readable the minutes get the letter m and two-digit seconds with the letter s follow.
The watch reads 17h33
